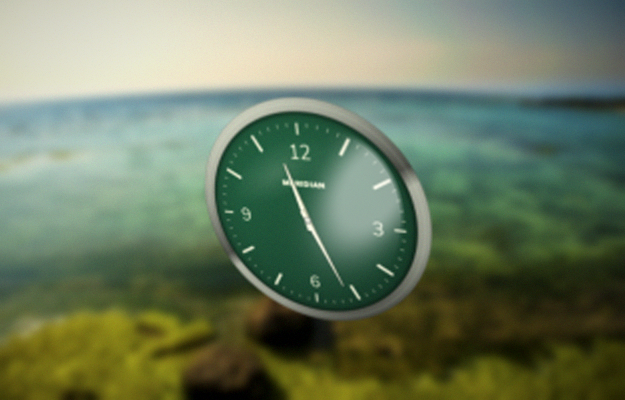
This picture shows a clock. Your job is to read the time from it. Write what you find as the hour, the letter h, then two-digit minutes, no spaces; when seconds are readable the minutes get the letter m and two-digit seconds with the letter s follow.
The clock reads 11h26
